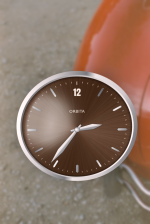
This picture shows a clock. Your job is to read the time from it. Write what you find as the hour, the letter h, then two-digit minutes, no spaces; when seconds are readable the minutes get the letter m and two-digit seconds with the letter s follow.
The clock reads 2h36
